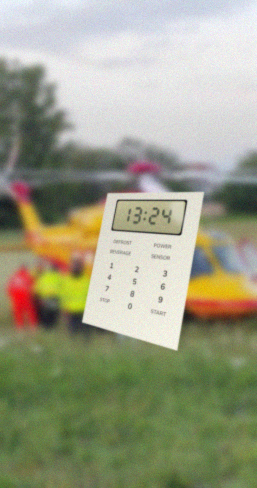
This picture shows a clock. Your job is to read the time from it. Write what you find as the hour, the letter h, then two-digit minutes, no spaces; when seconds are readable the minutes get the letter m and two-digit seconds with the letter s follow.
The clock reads 13h24
